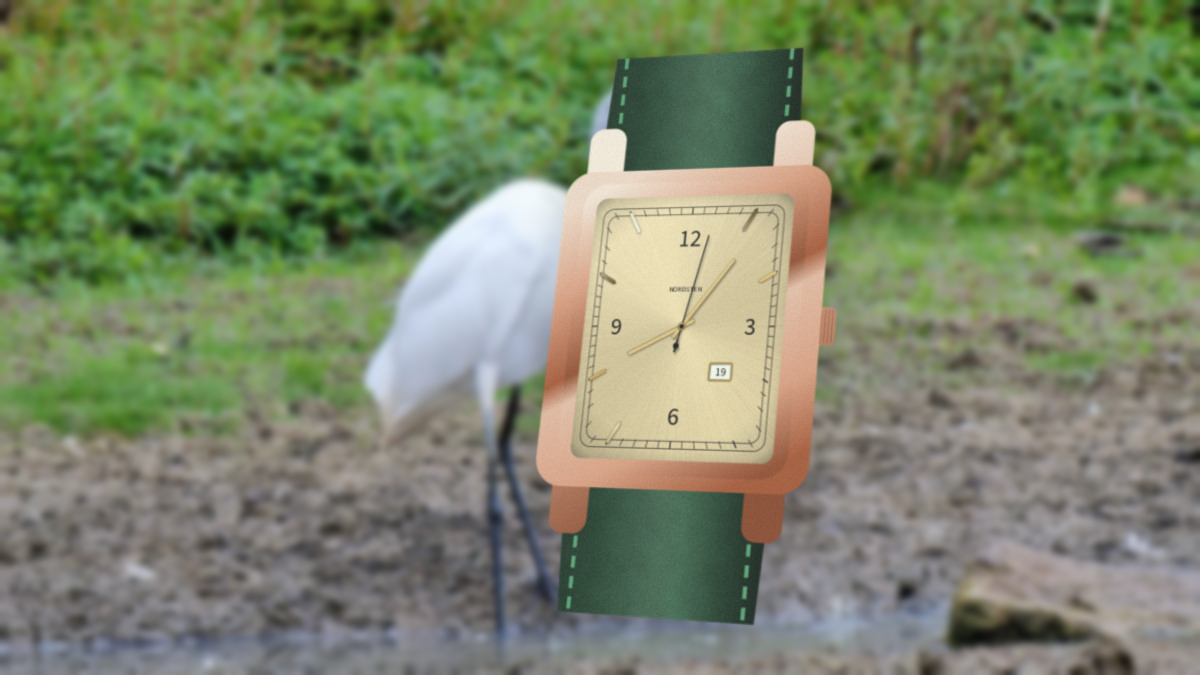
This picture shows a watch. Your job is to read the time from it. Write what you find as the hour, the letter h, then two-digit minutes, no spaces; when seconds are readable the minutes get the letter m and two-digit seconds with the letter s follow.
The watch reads 8h06m02s
